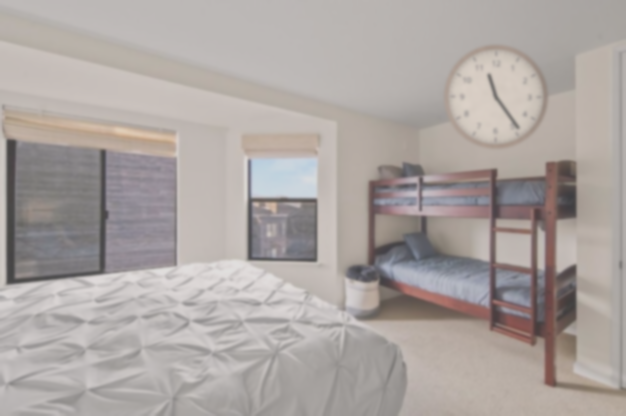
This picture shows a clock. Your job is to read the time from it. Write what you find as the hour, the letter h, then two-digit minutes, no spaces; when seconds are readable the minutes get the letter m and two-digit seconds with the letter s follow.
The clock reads 11h24
